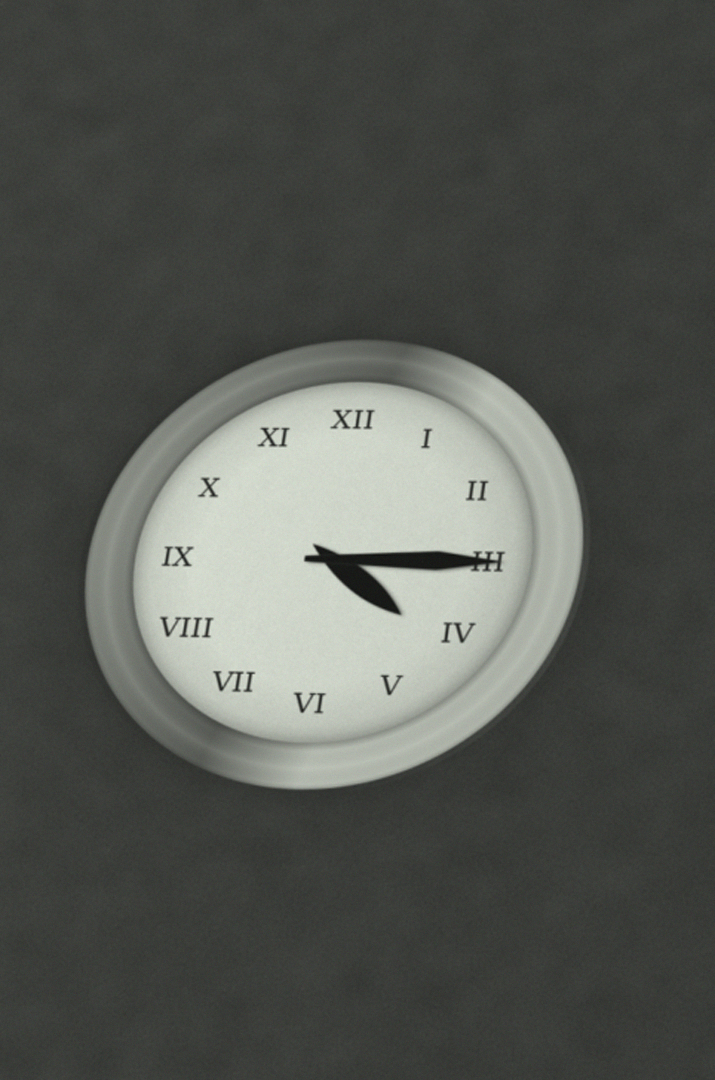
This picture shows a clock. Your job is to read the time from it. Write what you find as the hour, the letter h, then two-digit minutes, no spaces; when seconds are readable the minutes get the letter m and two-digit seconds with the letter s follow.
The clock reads 4h15
